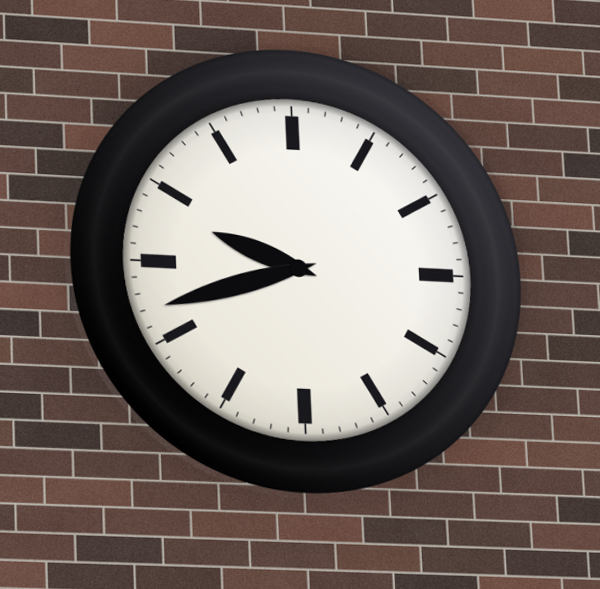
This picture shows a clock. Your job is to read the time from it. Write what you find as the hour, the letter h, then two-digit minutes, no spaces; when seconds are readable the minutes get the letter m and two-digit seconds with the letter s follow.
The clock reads 9h42
